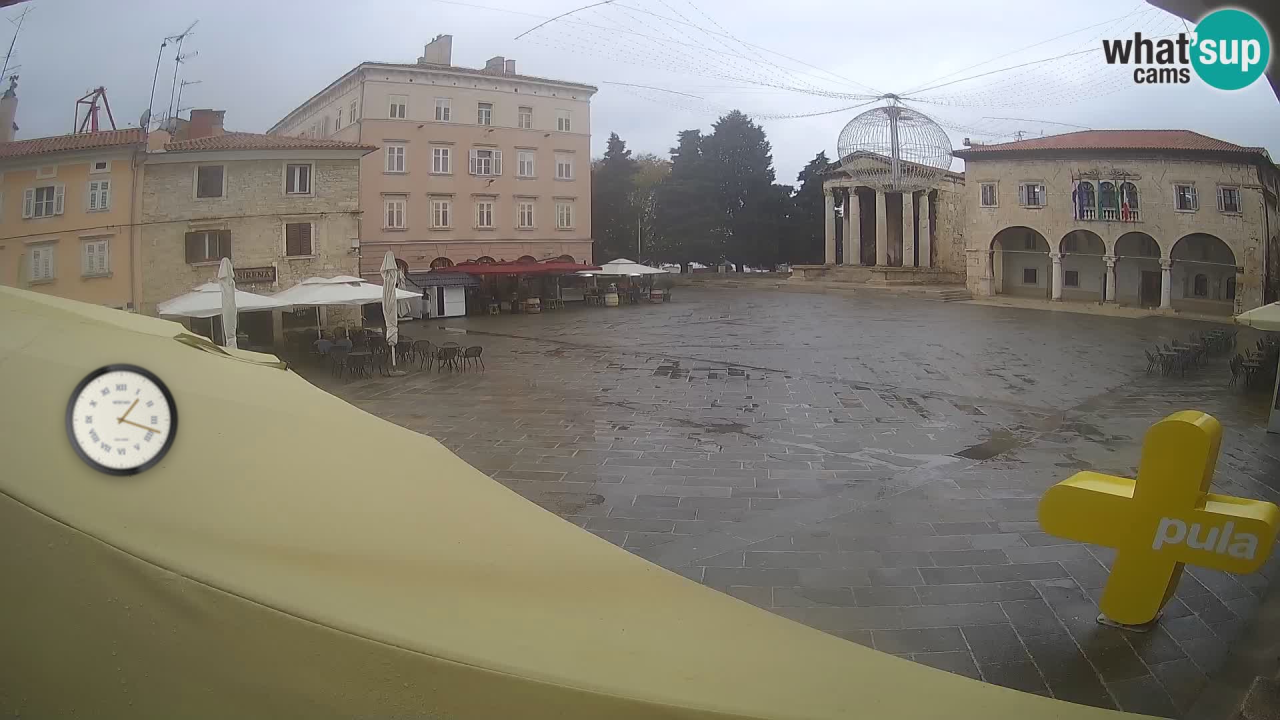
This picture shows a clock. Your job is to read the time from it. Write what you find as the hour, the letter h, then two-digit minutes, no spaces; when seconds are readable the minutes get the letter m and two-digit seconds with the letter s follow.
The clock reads 1h18
